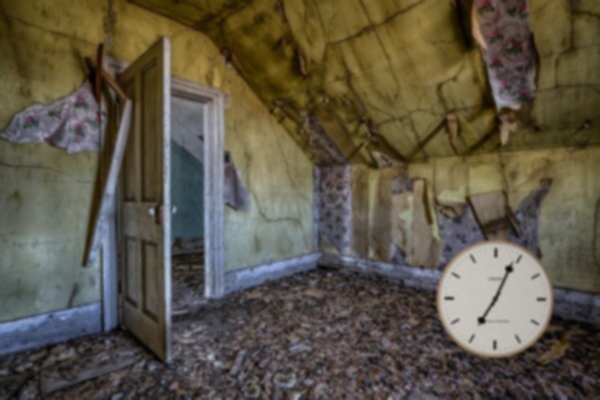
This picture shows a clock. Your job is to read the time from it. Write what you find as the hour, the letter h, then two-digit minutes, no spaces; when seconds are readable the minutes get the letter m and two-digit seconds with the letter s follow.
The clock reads 7h04
